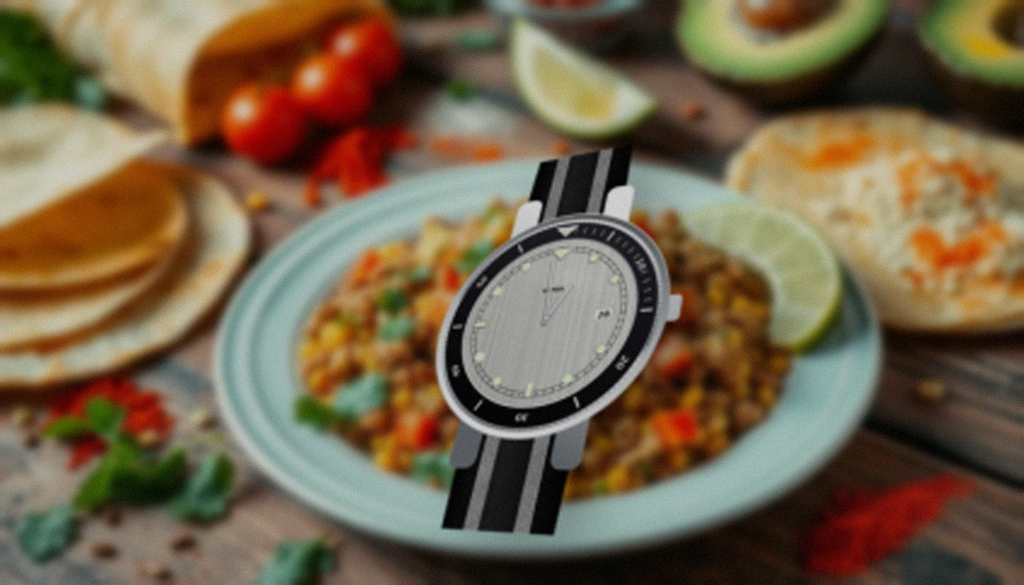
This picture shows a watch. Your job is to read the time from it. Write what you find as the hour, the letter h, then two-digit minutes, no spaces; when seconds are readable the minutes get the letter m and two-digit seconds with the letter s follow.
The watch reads 12h59
